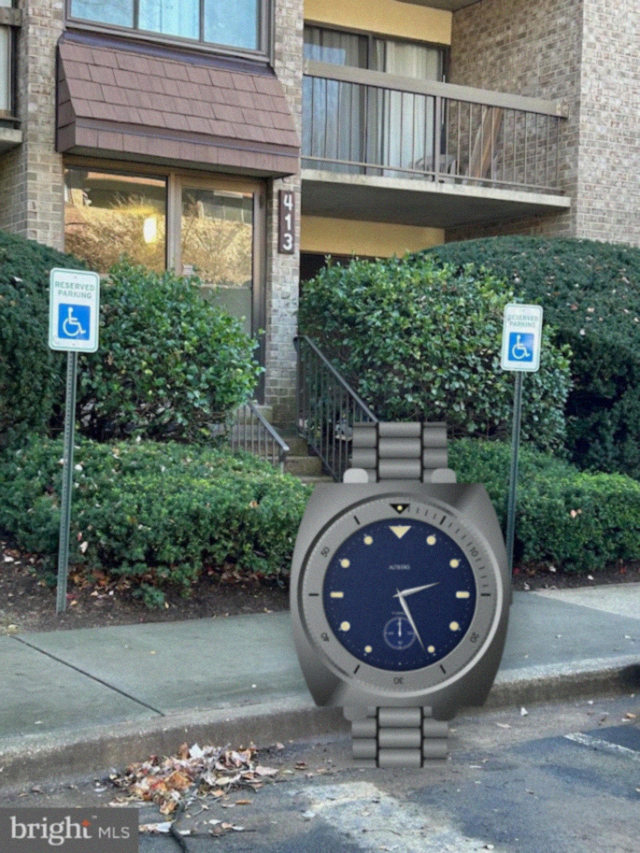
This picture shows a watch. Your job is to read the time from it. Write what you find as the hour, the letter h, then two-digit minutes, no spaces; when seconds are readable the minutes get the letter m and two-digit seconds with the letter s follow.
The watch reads 2h26
